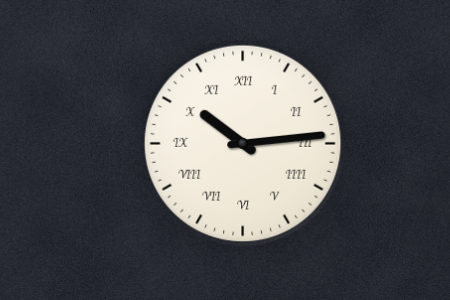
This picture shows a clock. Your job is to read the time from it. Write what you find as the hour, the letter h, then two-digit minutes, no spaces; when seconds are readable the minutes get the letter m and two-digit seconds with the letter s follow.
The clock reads 10h14
